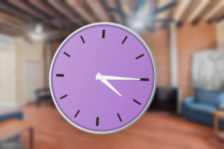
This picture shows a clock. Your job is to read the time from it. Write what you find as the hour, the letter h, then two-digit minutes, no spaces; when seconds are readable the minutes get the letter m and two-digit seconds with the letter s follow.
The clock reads 4h15
